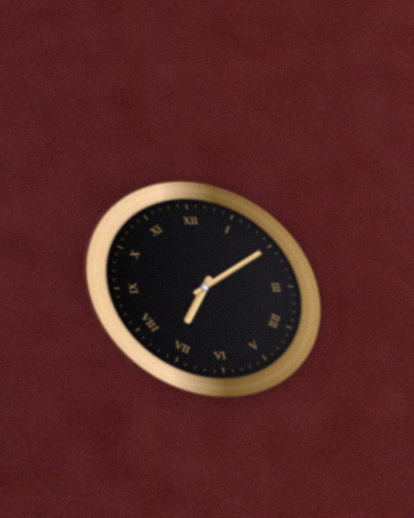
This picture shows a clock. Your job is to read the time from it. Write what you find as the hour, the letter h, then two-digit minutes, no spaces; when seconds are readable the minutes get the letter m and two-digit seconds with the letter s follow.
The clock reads 7h10
